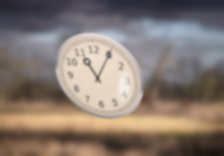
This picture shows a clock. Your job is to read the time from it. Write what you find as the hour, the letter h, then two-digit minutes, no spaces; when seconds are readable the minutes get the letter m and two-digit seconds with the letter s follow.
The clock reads 11h05
